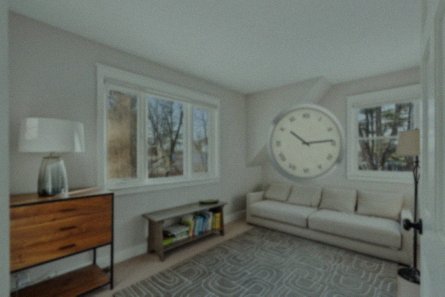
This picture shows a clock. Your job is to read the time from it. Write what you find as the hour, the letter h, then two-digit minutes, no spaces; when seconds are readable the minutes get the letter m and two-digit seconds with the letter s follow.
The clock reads 10h14
